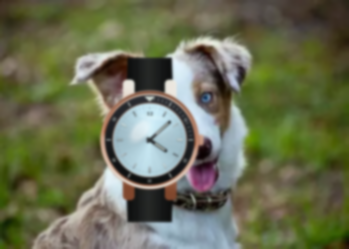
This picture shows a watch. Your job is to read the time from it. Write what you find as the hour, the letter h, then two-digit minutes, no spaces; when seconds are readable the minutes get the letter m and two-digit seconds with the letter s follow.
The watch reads 4h08
